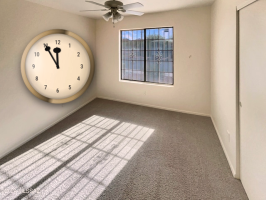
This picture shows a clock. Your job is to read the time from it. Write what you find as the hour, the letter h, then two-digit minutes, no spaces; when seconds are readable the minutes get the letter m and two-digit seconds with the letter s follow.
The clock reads 11h55
